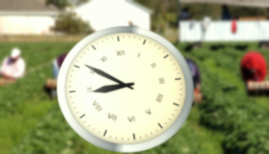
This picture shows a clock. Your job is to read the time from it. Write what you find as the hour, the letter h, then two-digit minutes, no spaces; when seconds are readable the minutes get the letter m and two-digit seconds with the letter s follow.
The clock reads 8h51
